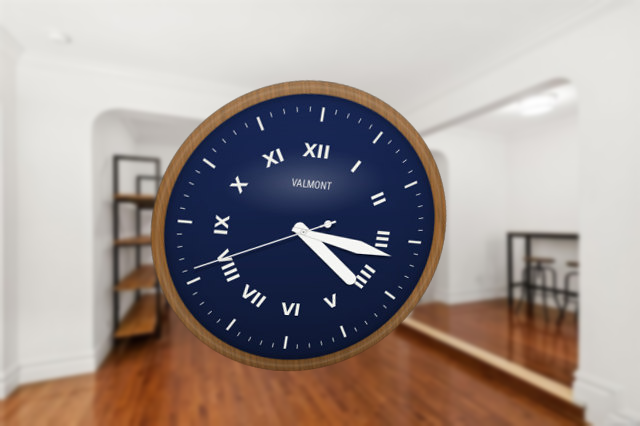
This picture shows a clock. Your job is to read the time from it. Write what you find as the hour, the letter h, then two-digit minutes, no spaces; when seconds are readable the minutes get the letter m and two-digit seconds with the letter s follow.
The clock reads 4h16m41s
